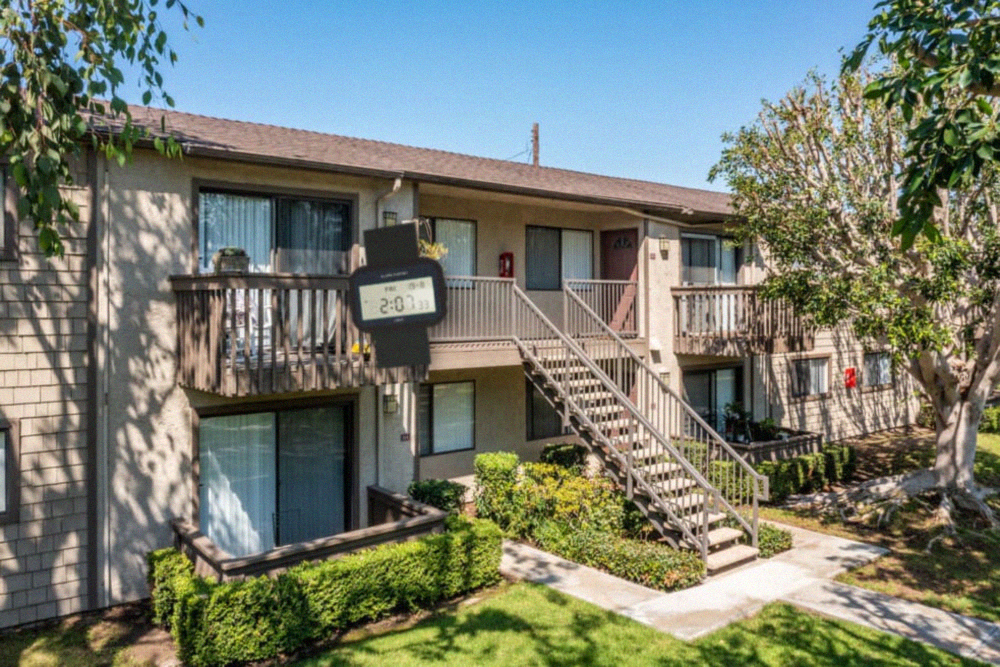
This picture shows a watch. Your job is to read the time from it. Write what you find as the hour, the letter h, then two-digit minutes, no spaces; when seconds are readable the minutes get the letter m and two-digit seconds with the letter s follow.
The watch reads 2h07
